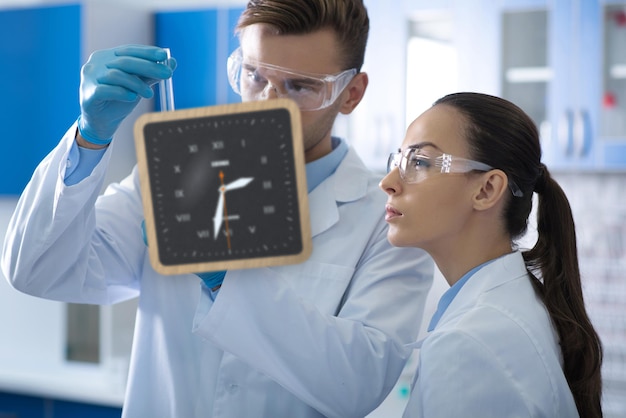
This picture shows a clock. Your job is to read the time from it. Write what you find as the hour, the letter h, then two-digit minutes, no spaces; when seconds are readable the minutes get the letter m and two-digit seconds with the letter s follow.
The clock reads 2h32m30s
